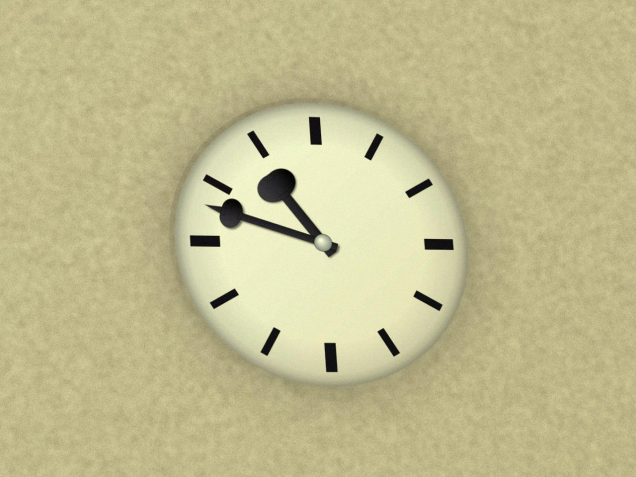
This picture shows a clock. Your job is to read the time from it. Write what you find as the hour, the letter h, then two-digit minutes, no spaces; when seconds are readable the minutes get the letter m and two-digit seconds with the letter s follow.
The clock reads 10h48
